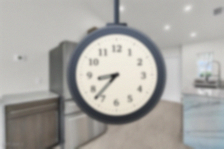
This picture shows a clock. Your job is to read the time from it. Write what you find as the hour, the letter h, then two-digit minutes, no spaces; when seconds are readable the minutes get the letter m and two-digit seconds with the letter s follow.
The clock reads 8h37
